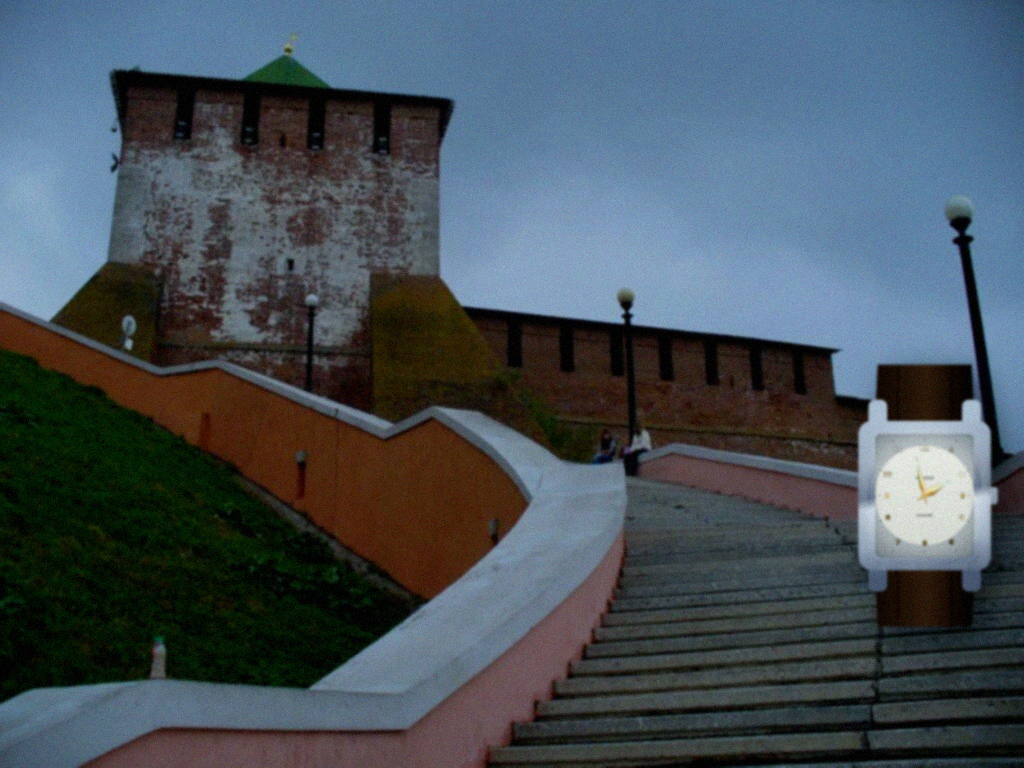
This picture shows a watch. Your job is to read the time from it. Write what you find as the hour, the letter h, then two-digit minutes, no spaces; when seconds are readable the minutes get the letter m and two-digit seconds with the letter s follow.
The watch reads 1h58
